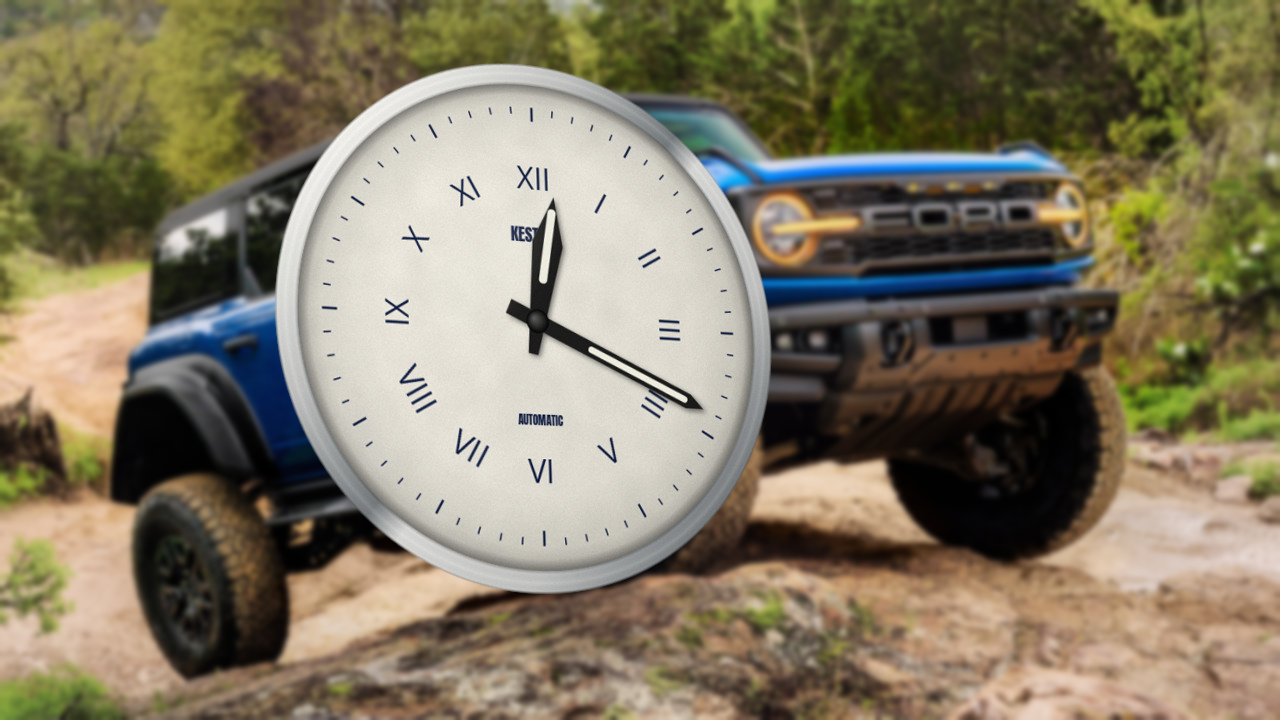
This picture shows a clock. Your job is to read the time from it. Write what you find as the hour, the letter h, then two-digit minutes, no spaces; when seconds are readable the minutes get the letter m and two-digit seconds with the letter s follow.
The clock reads 12h19
